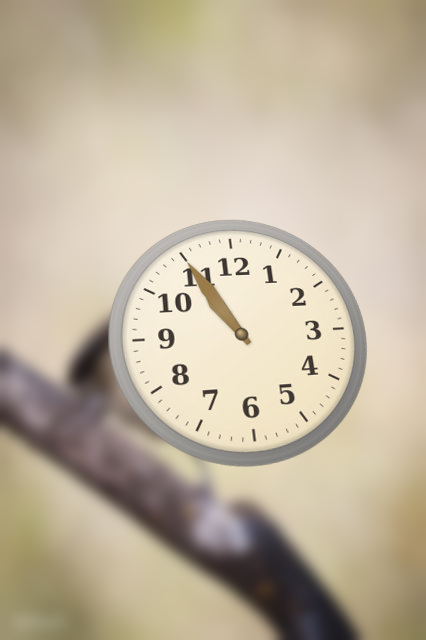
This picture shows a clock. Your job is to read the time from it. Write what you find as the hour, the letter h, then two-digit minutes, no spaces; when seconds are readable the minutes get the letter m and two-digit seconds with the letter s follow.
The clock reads 10h55
